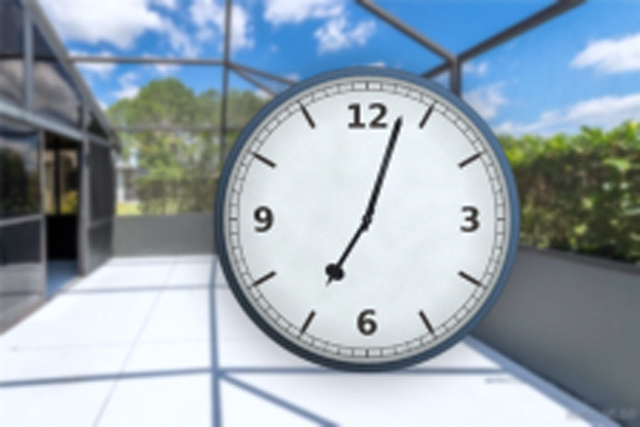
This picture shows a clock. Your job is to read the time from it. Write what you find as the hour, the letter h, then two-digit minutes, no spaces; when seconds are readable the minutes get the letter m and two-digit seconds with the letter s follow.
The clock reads 7h03
